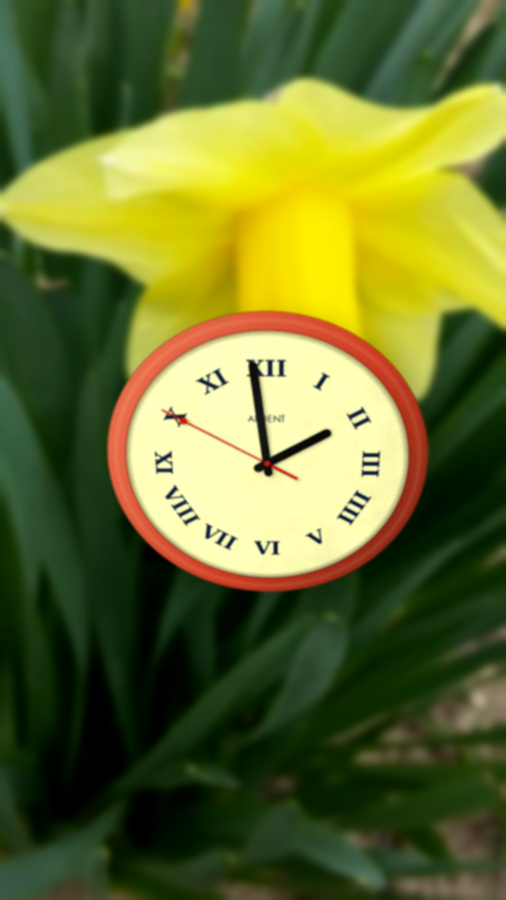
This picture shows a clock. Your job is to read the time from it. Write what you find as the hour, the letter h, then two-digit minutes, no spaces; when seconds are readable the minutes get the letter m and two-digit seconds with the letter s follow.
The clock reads 1h58m50s
